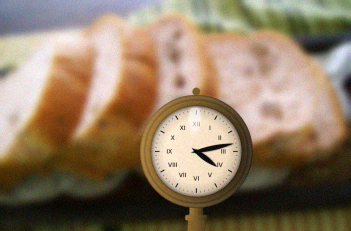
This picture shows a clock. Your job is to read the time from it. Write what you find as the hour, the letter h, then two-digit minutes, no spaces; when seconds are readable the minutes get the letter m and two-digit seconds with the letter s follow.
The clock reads 4h13
